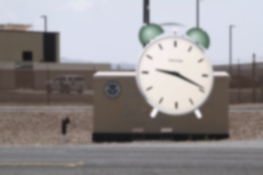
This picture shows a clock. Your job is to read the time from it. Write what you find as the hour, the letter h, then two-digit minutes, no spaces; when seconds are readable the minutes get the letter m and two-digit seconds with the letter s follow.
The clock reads 9h19
